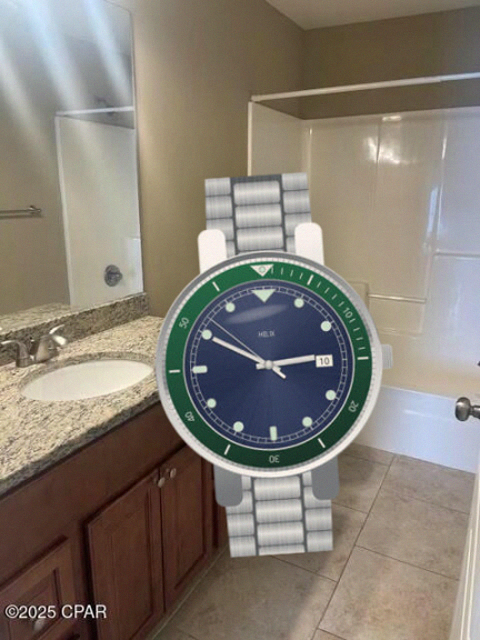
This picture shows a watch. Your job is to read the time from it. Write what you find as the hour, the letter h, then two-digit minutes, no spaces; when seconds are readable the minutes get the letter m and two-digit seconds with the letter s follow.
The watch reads 2h49m52s
